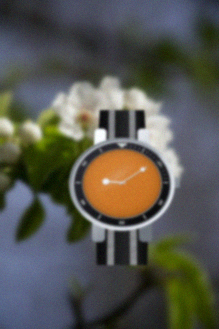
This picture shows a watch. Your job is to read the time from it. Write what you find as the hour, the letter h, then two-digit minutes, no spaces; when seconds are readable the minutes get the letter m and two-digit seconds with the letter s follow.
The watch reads 9h09
